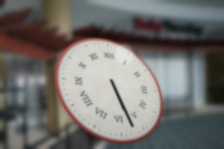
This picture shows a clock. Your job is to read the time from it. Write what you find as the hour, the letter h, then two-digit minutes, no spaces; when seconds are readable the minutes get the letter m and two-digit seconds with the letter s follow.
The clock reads 5h27
